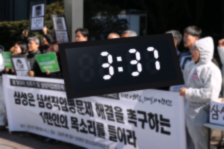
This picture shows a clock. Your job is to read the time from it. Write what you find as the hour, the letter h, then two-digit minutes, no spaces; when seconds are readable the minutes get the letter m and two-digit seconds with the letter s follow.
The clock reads 3h37
